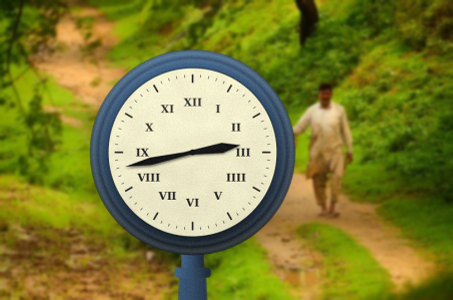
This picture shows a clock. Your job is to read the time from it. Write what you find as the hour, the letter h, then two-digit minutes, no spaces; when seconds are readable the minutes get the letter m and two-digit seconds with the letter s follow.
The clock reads 2h43
